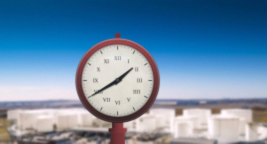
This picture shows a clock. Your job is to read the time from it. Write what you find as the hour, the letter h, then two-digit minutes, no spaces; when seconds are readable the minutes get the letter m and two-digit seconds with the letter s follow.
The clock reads 1h40
